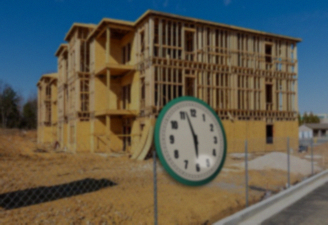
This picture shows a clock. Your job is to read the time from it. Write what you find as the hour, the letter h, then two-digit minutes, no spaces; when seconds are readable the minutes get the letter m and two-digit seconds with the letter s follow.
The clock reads 5h57
